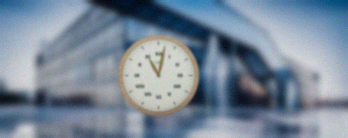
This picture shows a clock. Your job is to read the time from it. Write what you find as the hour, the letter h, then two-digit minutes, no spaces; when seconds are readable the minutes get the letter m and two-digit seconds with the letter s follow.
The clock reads 11h02
